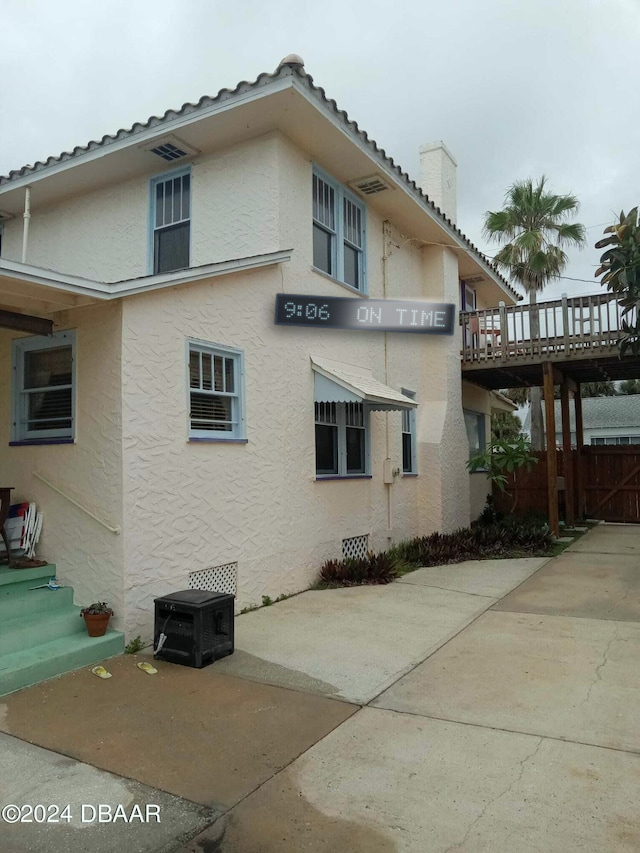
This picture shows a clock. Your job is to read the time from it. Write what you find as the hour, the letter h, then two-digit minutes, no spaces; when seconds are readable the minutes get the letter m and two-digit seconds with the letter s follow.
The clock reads 9h06
